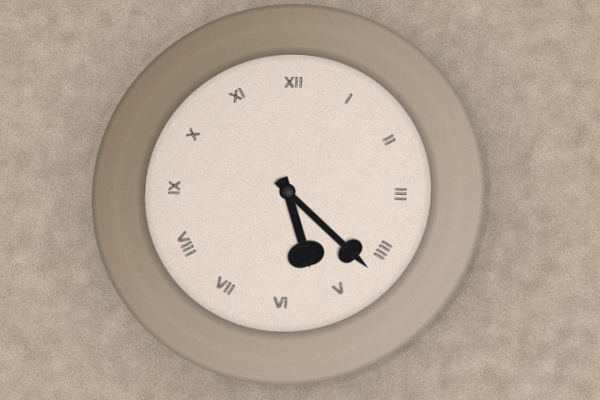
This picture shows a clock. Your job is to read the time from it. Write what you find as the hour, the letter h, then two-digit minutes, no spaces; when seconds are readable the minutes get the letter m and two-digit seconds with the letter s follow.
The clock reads 5h22
